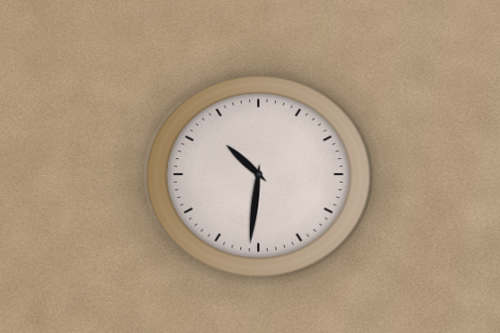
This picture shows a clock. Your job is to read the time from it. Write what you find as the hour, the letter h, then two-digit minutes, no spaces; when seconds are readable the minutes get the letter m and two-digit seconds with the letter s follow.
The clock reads 10h31
